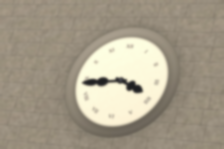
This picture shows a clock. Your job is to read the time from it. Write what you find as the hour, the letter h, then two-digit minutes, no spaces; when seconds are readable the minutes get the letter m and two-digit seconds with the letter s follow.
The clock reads 3h44
